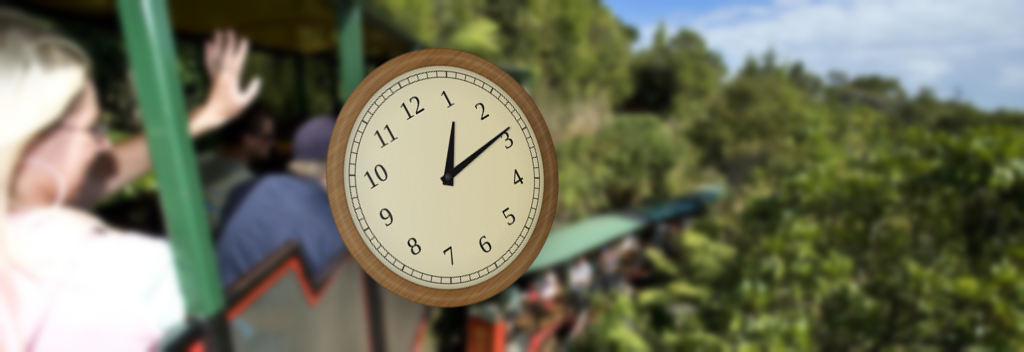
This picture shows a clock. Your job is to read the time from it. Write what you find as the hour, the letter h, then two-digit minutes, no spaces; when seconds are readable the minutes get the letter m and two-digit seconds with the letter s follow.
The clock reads 1h14
